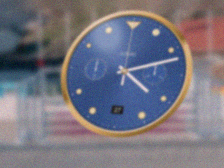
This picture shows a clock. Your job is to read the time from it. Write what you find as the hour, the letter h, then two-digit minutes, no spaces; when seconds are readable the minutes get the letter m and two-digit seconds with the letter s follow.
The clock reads 4h12
